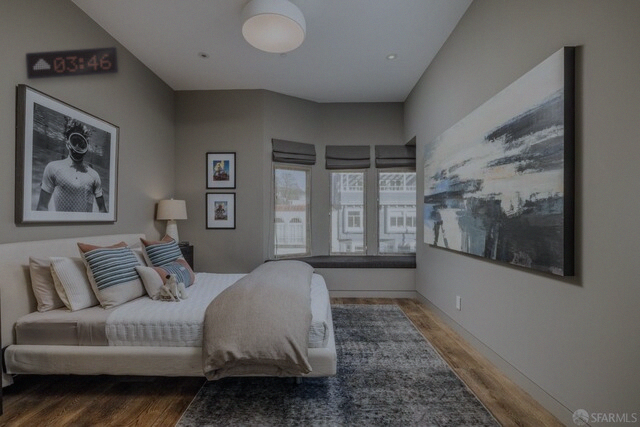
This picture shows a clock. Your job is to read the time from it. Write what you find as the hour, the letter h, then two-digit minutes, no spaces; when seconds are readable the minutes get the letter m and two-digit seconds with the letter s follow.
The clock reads 3h46
